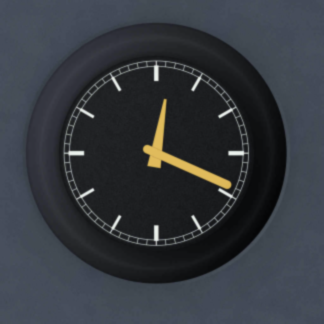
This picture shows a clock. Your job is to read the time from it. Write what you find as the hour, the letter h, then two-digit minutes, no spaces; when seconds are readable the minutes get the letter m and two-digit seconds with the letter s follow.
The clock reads 12h19
